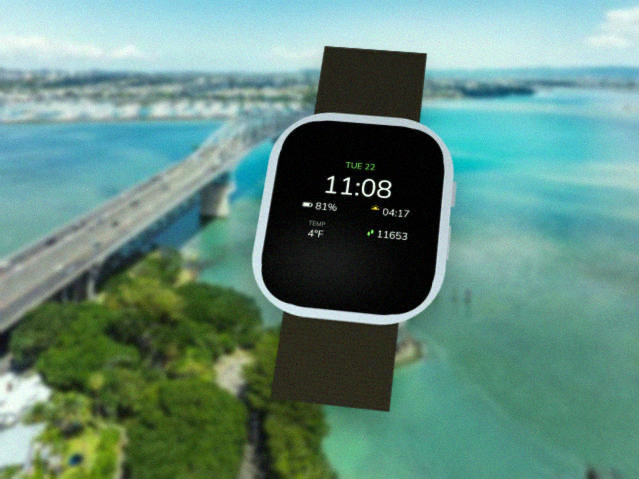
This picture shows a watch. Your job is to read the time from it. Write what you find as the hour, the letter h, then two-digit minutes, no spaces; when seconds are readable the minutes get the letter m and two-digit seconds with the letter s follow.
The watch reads 11h08
